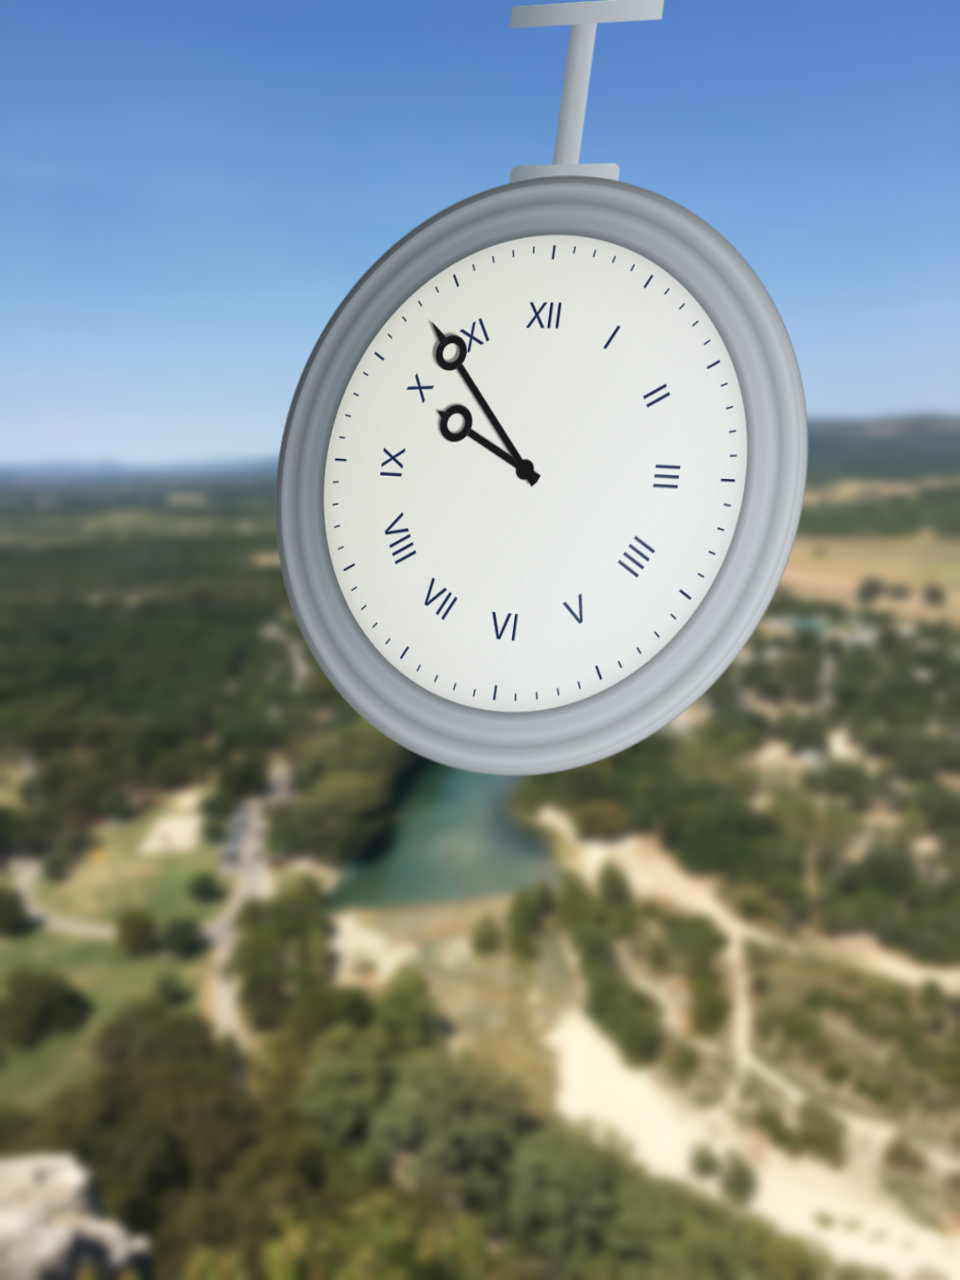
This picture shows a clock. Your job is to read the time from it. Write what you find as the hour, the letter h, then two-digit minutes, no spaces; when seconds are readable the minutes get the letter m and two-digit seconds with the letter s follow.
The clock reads 9h53
